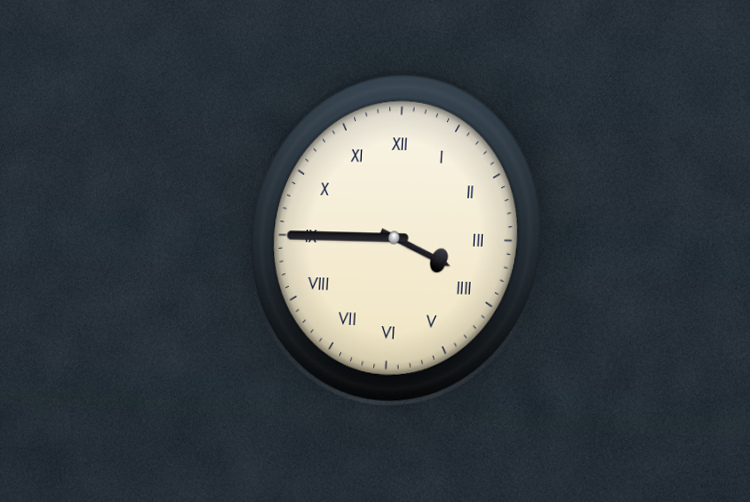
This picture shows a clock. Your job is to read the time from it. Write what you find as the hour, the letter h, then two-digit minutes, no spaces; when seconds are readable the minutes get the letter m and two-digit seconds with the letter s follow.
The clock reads 3h45
